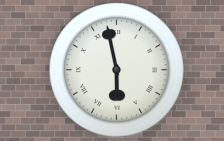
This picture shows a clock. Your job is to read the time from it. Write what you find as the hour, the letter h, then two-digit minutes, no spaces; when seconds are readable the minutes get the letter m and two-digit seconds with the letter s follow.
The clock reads 5h58
